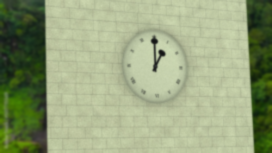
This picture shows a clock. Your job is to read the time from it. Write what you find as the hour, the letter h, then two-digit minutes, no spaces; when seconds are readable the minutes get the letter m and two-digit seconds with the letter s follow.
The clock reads 1h00
